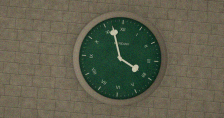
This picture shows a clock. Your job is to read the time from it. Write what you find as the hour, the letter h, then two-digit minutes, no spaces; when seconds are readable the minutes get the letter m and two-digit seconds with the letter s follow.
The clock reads 3h57
